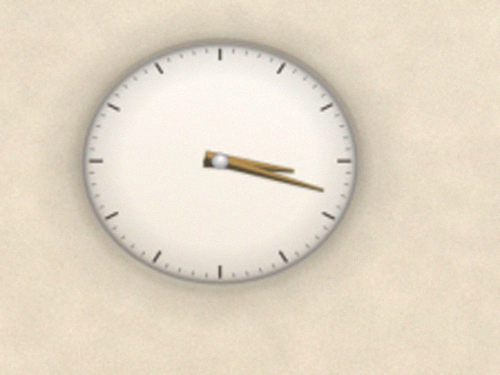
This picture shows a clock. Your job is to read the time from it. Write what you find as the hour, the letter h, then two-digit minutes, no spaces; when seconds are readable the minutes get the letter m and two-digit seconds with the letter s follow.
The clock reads 3h18
